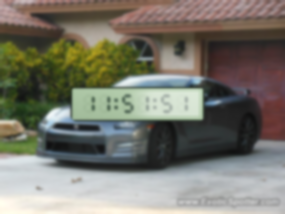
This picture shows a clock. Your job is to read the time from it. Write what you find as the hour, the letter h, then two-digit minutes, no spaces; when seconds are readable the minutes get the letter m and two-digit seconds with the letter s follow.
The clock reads 11h51m51s
